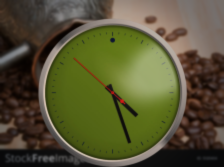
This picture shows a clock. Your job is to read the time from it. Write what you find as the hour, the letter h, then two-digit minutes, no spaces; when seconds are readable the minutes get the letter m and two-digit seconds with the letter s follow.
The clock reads 4h26m52s
